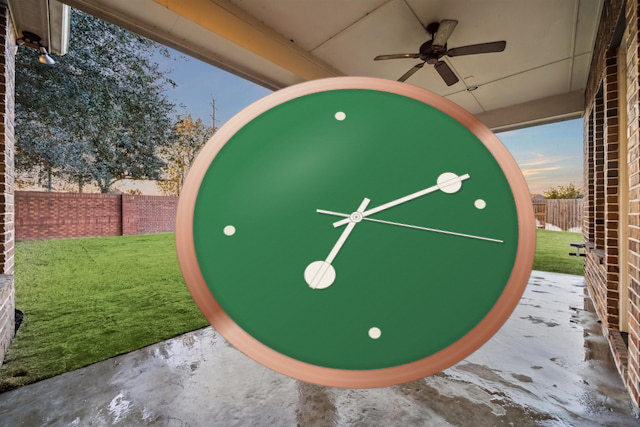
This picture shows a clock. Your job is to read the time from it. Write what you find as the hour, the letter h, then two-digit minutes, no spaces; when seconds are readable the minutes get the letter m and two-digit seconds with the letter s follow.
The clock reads 7h12m18s
